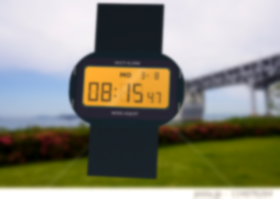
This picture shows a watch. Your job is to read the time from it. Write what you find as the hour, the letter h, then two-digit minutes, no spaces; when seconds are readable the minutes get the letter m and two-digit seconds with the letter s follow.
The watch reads 8h15
